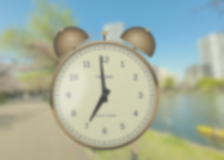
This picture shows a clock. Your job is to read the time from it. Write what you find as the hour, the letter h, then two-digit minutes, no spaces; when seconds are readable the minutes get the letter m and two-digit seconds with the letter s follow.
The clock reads 6h59
